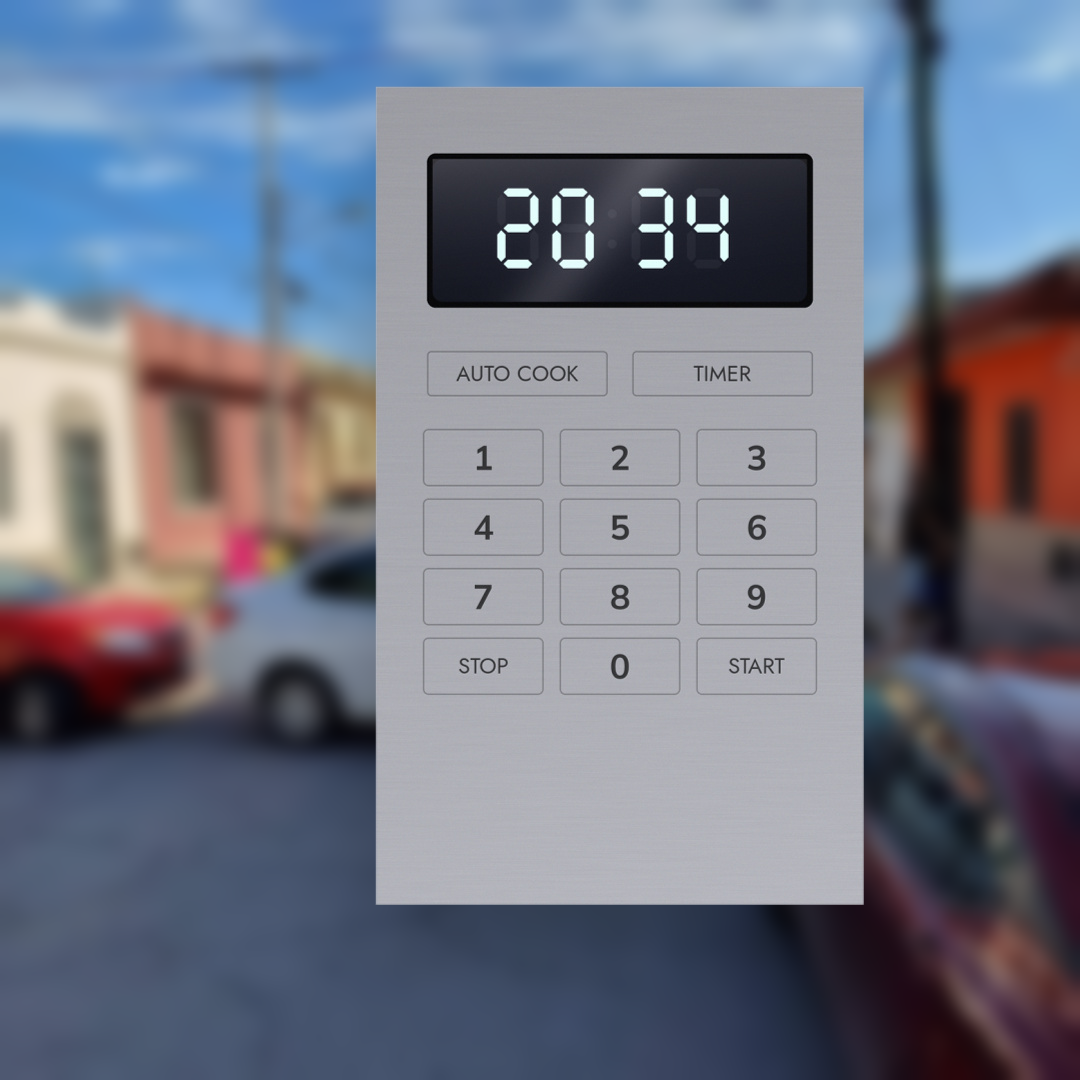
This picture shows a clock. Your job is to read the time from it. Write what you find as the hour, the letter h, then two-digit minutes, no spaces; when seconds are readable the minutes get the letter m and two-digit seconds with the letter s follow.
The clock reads 20h34
